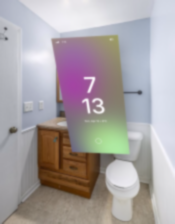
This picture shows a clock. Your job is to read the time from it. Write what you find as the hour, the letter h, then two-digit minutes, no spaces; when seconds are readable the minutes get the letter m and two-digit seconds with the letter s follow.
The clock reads 7h13
